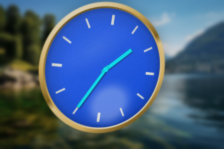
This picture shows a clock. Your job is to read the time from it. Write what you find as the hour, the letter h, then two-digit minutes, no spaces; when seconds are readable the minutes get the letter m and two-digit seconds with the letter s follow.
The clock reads 1h35
